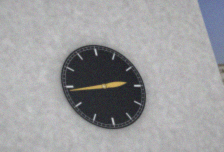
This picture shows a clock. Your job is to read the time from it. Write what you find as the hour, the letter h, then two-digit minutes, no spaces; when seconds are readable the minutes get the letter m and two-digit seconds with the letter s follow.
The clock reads 2h44
